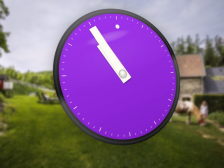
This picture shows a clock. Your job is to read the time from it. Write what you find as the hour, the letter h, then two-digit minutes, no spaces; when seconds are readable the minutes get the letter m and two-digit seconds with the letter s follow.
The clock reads 10h55
